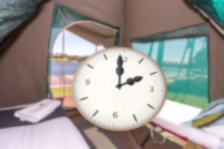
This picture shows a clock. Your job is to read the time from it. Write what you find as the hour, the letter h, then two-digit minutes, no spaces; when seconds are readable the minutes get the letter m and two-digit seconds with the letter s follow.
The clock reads 1h59
